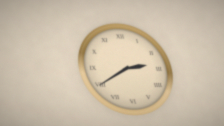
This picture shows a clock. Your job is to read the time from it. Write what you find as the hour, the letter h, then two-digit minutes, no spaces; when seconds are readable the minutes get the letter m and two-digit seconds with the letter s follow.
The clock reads 2h40
